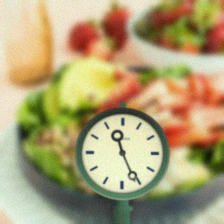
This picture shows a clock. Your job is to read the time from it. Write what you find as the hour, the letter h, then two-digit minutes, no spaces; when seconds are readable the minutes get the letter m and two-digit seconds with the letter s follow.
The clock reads 11h26
